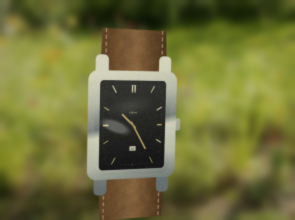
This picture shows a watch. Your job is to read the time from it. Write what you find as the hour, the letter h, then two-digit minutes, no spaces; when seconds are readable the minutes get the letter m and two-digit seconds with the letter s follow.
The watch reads 10h25
